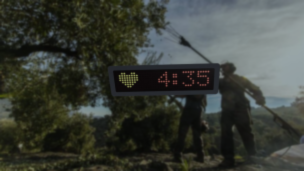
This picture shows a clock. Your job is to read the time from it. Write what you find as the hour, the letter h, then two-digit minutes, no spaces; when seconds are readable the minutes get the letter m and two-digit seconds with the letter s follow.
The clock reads 4h35
